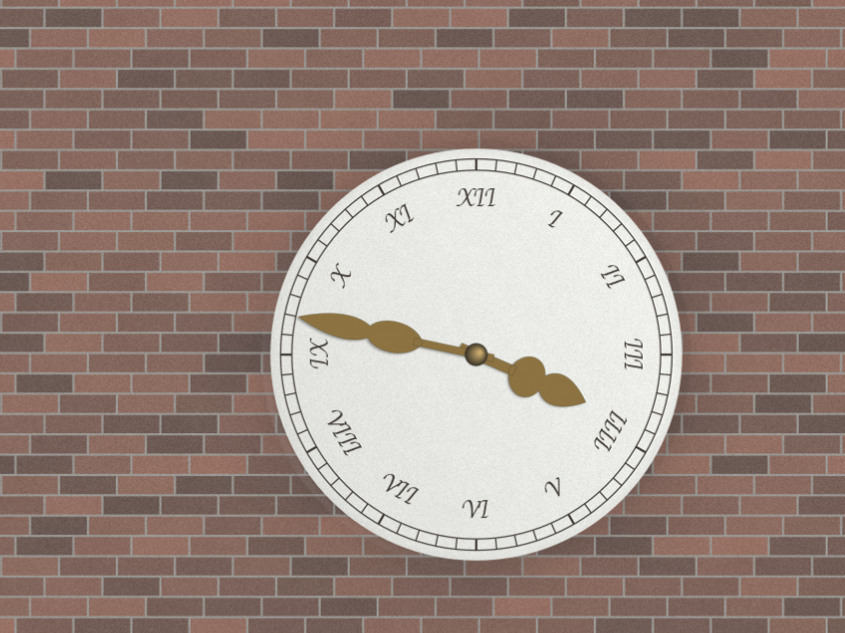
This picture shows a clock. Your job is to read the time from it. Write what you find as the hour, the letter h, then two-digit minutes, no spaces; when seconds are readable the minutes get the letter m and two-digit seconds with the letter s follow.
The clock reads 3h47
